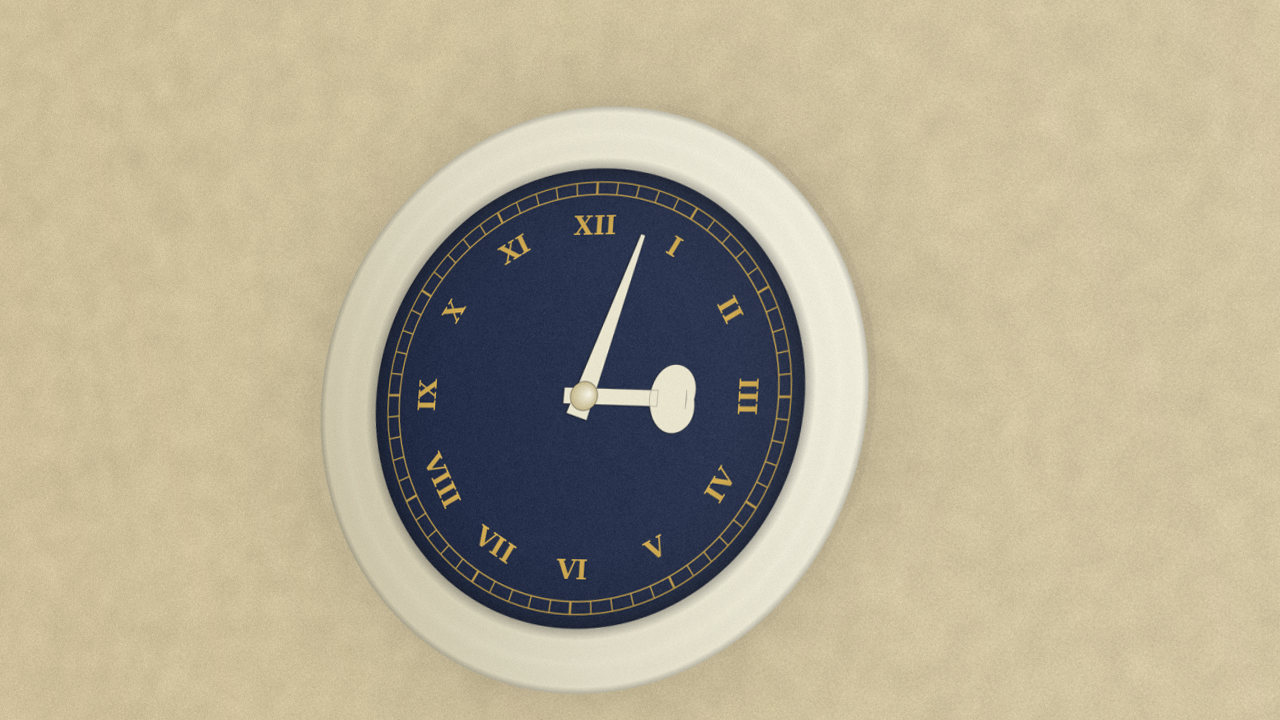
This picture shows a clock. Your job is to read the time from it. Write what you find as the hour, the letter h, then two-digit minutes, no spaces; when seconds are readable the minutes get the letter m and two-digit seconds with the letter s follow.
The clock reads 3h03
